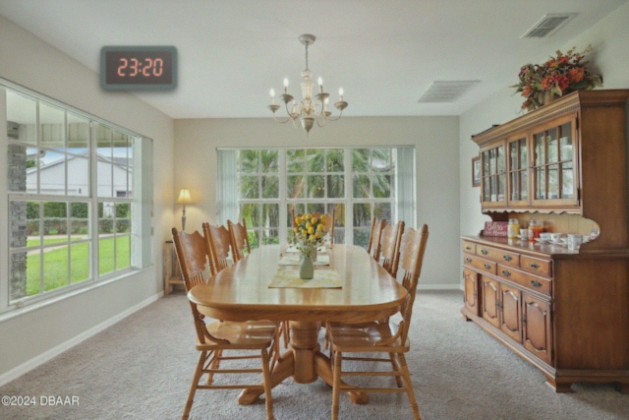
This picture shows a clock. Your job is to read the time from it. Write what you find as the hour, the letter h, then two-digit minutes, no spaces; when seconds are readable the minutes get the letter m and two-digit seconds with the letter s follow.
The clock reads 23h20
